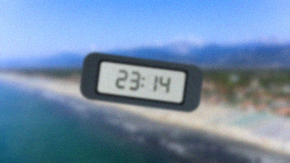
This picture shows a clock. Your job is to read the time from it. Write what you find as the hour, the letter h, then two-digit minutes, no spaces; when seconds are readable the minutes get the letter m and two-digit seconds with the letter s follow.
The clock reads 23h14
